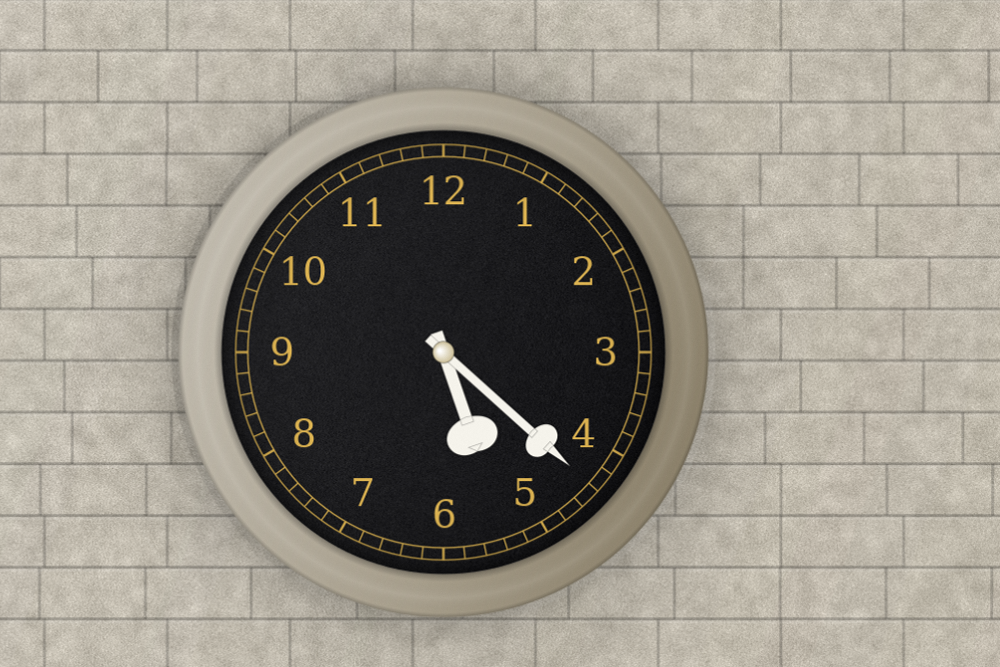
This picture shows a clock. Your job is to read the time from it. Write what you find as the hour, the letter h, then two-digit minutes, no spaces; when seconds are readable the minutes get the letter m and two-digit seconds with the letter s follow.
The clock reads 5h22
